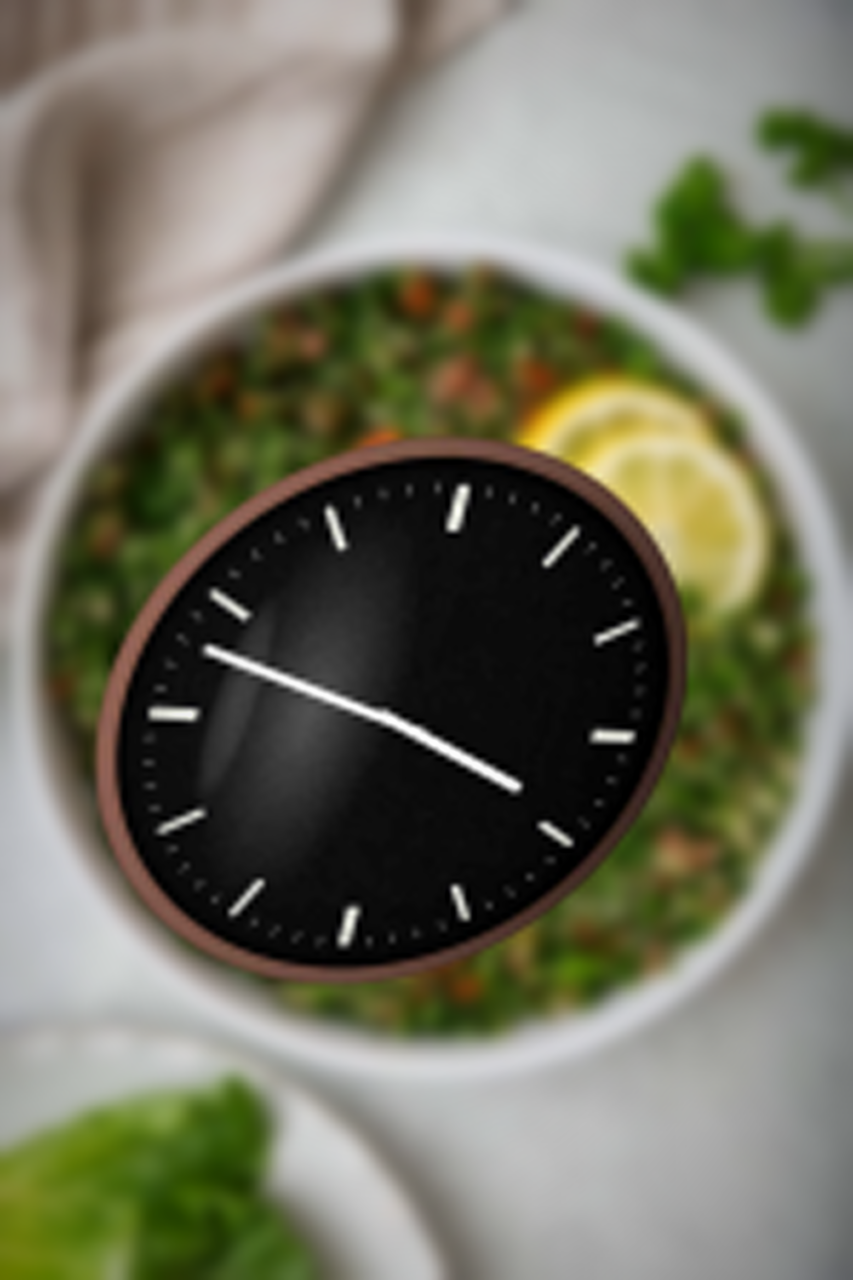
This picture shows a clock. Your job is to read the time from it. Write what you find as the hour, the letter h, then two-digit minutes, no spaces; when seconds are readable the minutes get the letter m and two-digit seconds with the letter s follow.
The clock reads 3h48
